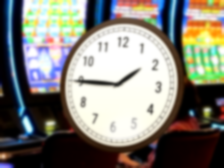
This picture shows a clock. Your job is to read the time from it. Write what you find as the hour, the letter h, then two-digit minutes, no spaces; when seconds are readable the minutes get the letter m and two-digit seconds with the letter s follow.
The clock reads 1h45
